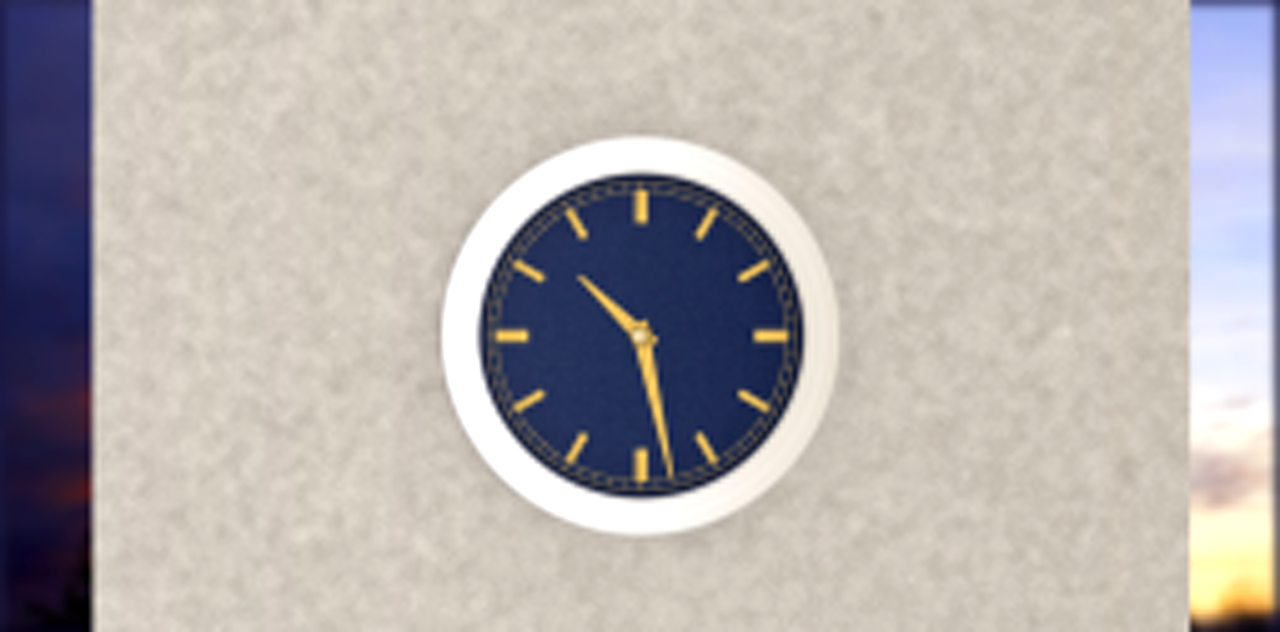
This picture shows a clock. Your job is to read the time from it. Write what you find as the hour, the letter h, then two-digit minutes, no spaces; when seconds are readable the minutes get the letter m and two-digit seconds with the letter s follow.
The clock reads 10h28
